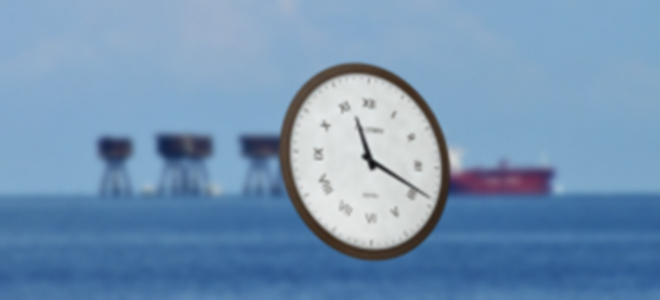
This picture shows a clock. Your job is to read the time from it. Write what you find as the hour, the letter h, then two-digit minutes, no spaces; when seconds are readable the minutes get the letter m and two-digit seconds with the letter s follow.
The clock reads 11h19
